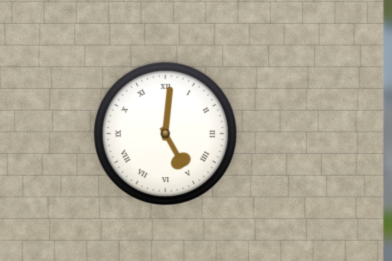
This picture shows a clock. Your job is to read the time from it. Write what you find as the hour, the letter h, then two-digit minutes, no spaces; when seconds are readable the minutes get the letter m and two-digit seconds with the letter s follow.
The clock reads 5h01
